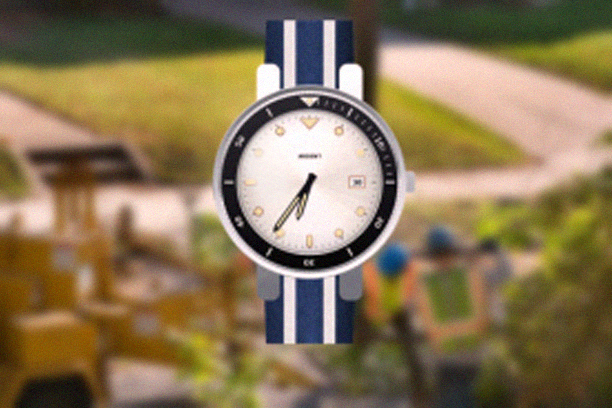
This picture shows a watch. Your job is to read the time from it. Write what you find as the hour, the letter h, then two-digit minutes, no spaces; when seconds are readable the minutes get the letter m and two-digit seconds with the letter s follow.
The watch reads 6h36
